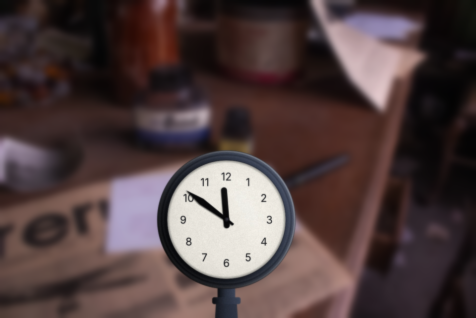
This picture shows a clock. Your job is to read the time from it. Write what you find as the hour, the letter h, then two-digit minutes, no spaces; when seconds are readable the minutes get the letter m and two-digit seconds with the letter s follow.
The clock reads 11h51
